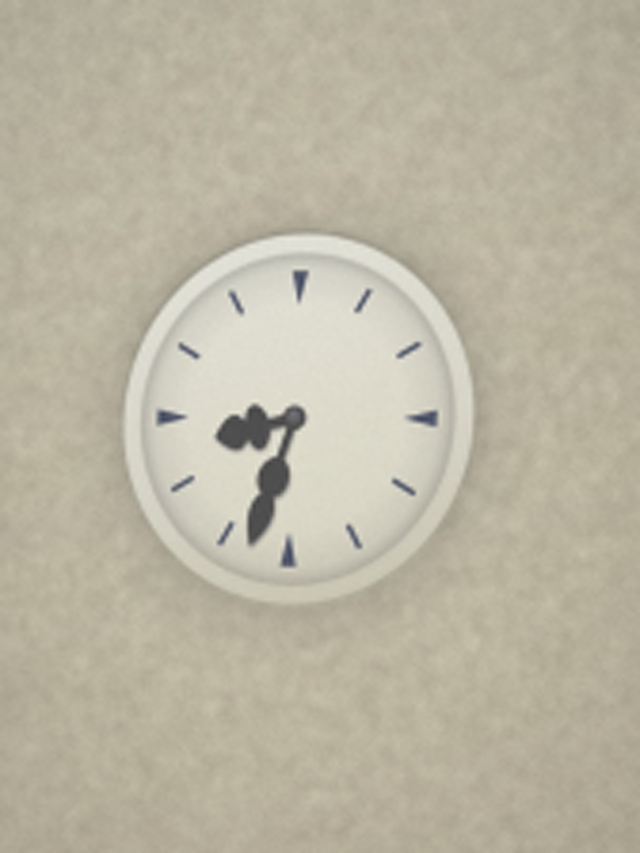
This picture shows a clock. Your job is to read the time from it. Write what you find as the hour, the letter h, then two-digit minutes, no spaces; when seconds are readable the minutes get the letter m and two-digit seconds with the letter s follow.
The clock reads 8h33
